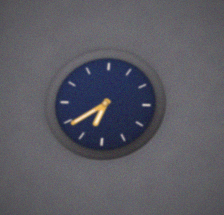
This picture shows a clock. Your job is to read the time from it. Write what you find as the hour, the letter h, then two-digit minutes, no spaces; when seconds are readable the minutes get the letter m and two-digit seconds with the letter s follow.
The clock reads 6h39
